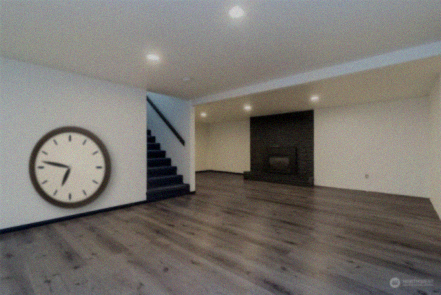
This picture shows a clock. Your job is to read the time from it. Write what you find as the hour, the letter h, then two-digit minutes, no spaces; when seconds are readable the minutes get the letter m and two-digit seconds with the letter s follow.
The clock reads 6h47
